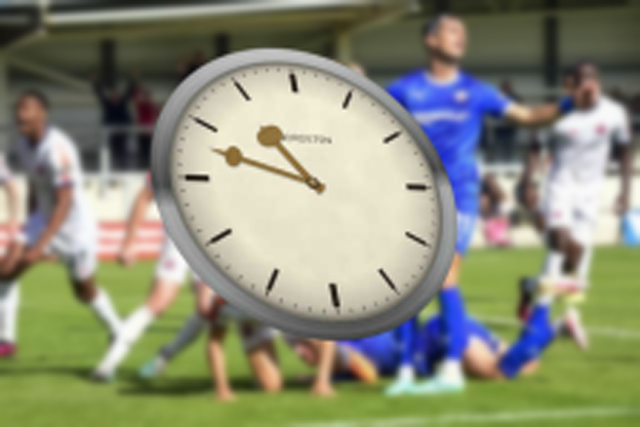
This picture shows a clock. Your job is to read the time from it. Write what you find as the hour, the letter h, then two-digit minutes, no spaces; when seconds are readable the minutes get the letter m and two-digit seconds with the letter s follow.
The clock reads 10h48
